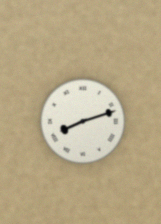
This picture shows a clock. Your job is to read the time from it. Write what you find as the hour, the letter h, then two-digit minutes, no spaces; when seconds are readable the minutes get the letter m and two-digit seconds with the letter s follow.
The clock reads 8h12
